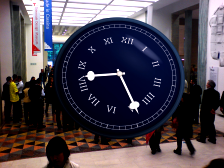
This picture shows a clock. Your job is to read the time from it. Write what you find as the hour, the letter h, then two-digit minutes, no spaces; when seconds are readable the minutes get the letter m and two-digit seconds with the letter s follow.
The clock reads 8h24
